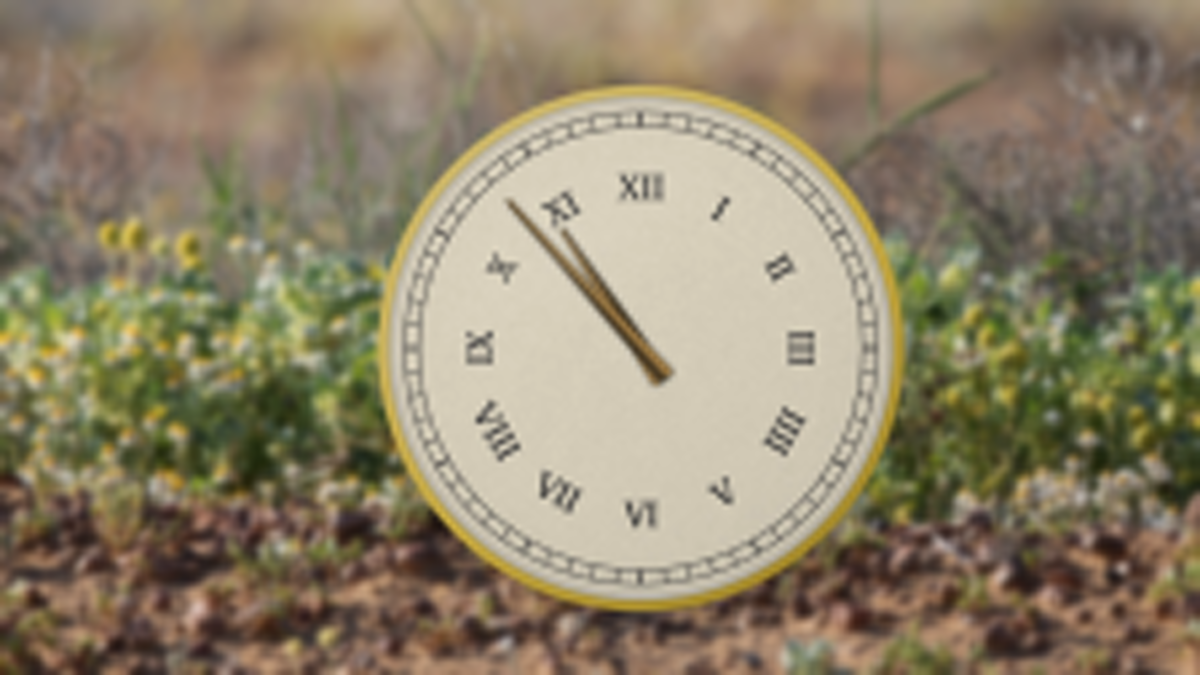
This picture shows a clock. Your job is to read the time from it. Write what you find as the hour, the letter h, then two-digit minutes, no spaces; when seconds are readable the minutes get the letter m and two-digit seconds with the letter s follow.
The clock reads 10h53
